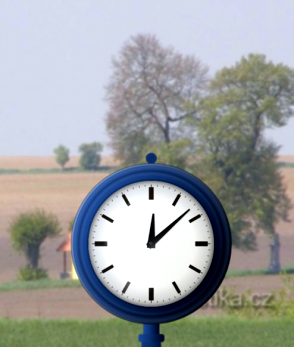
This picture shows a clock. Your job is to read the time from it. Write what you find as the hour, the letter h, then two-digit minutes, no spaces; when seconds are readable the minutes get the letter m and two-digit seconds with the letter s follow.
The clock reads 12h08
